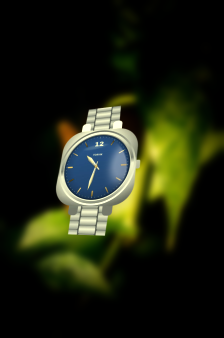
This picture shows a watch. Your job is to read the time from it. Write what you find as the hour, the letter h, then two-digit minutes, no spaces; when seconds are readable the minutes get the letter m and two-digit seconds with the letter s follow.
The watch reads 10h32
